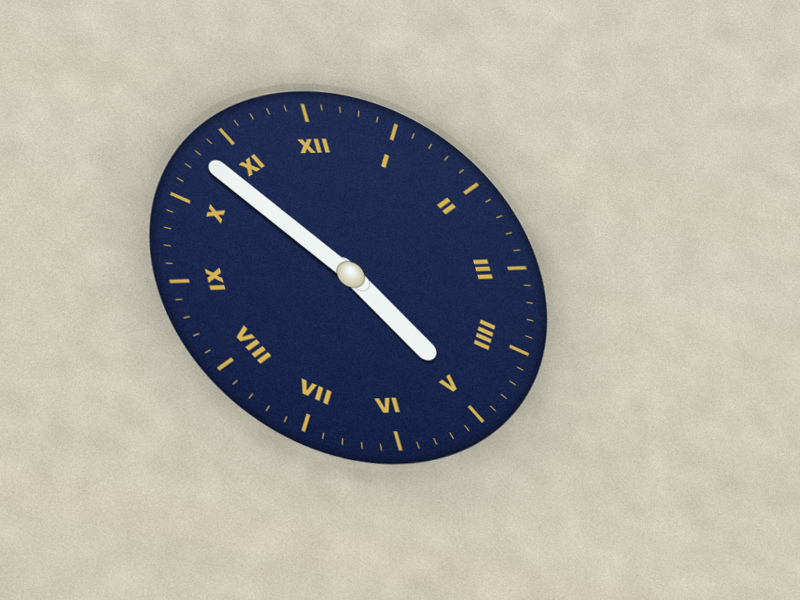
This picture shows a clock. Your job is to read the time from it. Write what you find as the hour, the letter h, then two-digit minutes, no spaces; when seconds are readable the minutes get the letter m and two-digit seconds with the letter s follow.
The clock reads 4h53
